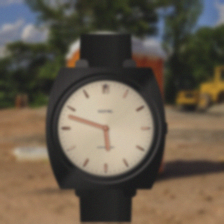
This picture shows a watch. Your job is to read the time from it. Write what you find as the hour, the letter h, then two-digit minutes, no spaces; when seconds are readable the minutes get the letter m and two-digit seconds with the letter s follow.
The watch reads 5h48
